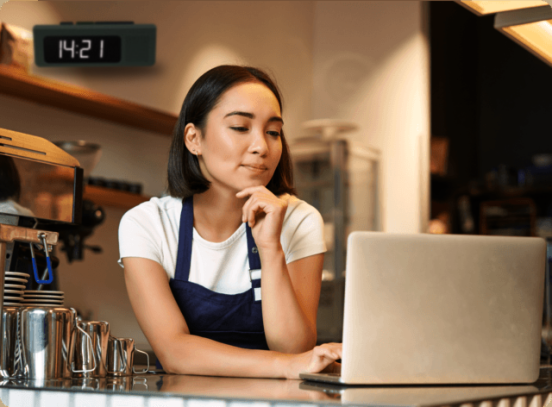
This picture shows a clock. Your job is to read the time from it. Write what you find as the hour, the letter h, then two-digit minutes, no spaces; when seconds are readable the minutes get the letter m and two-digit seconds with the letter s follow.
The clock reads 14h21
